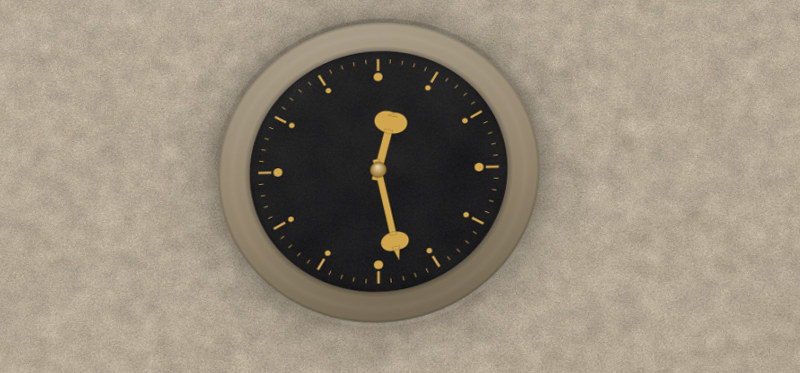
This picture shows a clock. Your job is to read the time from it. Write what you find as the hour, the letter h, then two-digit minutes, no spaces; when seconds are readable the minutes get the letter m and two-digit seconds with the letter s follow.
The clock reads 12h28
